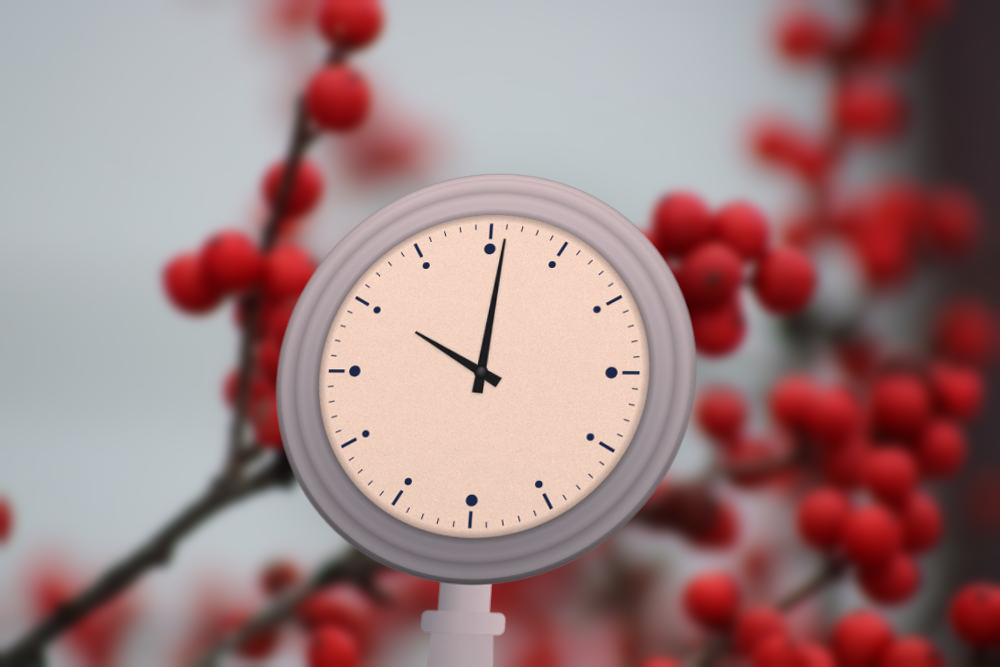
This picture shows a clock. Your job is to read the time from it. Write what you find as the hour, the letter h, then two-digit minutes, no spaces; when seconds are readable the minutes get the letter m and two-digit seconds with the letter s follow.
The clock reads 10h01
